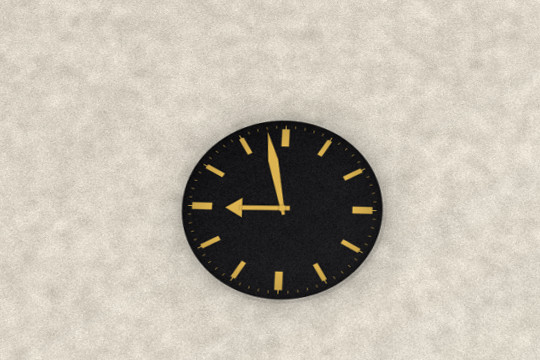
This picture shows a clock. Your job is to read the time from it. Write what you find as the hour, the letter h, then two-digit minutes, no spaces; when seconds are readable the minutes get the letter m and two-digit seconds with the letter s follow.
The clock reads 8h58
